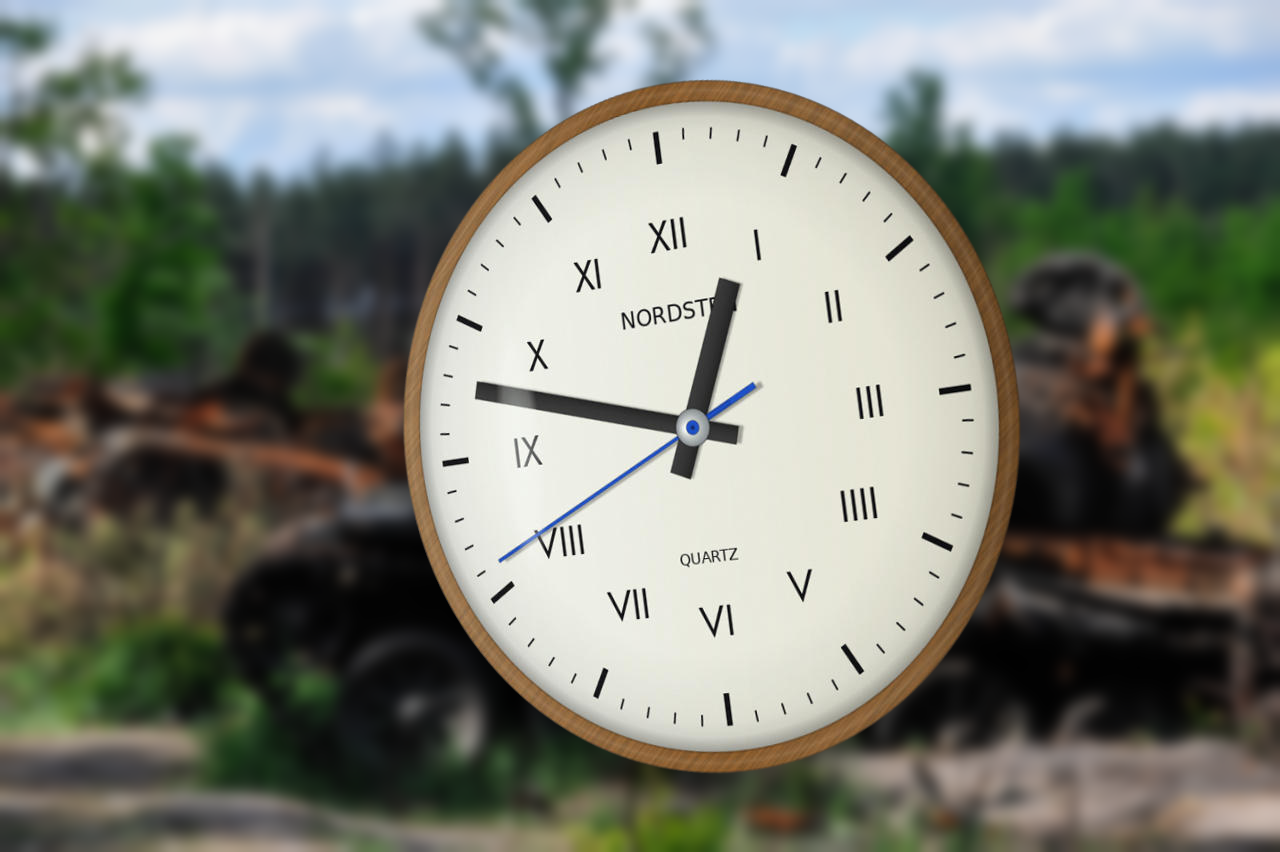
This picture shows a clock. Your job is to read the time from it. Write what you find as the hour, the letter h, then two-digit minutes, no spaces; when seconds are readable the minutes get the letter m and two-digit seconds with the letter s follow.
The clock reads 12h47m41s
